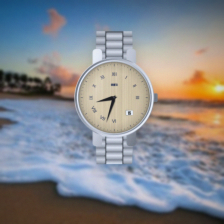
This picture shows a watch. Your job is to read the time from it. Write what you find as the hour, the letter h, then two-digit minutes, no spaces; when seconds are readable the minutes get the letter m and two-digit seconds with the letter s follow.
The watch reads 8h33
